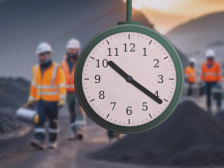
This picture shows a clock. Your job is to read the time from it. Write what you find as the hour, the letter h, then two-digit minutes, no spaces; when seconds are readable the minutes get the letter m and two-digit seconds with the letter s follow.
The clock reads 10h21
